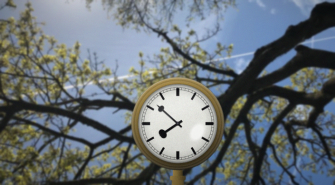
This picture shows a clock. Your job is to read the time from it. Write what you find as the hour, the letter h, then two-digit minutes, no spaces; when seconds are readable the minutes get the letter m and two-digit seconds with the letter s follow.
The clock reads 7h52
